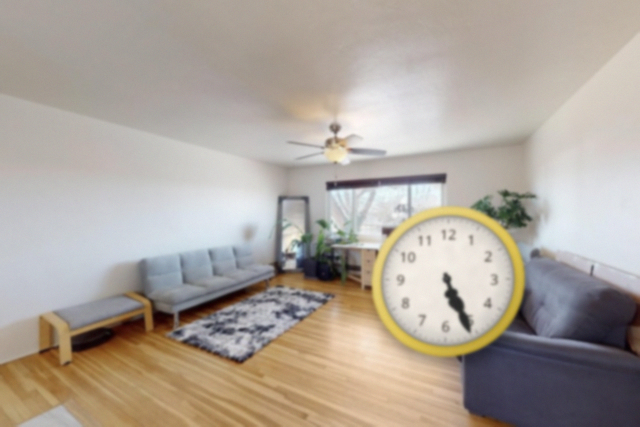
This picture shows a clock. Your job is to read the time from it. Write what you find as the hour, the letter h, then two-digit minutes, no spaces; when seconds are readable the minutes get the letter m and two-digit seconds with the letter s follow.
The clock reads 5h26
